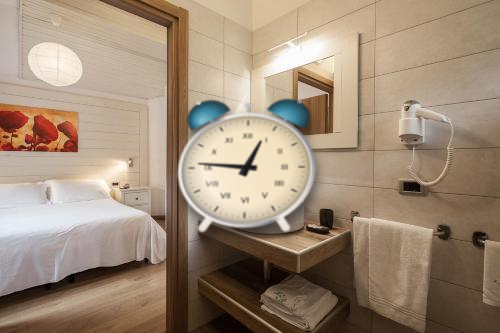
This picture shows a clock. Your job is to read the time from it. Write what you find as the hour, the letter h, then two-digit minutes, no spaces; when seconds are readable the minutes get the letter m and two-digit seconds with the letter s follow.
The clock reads 12h46
